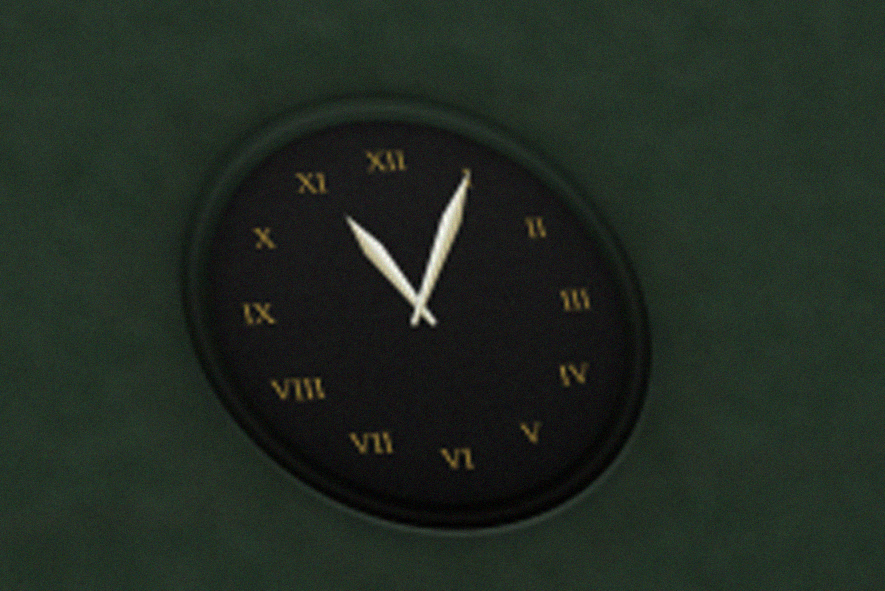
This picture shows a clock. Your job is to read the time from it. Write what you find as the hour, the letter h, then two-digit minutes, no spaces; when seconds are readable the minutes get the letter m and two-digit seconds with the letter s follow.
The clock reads 11h05
